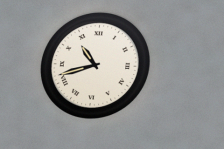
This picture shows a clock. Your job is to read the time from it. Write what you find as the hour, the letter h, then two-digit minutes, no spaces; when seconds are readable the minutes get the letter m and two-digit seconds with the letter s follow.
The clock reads 10h42
